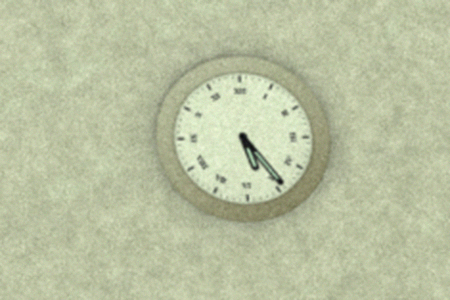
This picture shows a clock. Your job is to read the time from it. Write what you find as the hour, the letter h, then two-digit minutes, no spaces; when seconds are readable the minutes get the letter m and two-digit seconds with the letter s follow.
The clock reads 5h24
